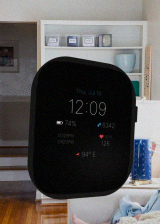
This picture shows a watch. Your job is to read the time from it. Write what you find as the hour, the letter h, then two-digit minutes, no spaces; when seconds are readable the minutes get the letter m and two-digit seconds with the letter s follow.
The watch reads 12h09
